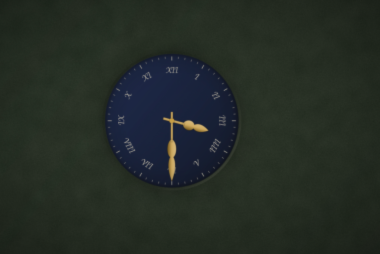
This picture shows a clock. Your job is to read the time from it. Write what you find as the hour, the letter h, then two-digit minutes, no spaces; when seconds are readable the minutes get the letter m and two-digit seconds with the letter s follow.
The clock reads 3h30
